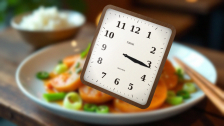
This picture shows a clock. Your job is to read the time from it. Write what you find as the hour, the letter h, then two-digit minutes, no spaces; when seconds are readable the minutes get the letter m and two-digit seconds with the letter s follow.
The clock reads 3h16
